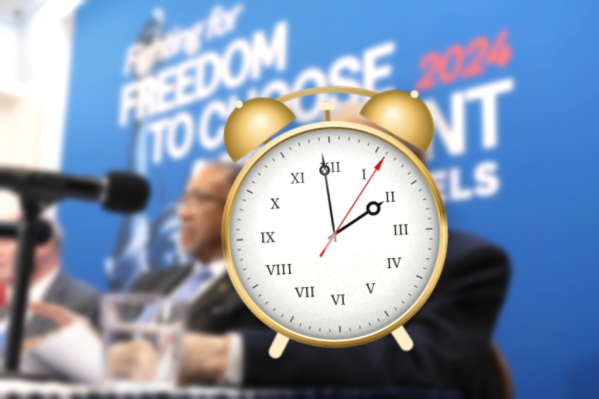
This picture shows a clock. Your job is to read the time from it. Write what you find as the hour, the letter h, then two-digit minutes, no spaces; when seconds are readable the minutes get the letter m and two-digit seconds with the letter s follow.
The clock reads 1h59m06s
